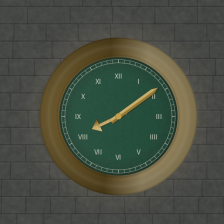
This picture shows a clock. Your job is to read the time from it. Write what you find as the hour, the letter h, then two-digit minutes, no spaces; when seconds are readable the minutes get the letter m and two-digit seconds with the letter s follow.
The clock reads 8h09
